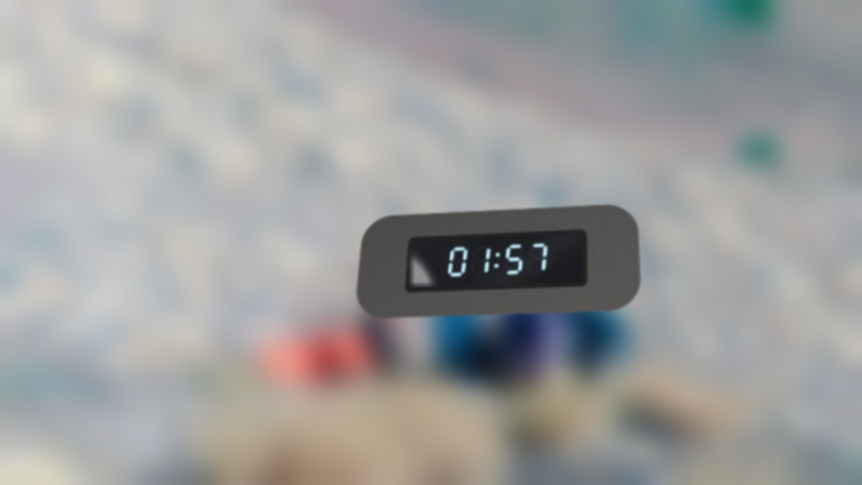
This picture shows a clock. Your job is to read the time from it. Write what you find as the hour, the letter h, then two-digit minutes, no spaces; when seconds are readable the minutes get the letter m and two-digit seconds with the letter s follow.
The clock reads 1h57
